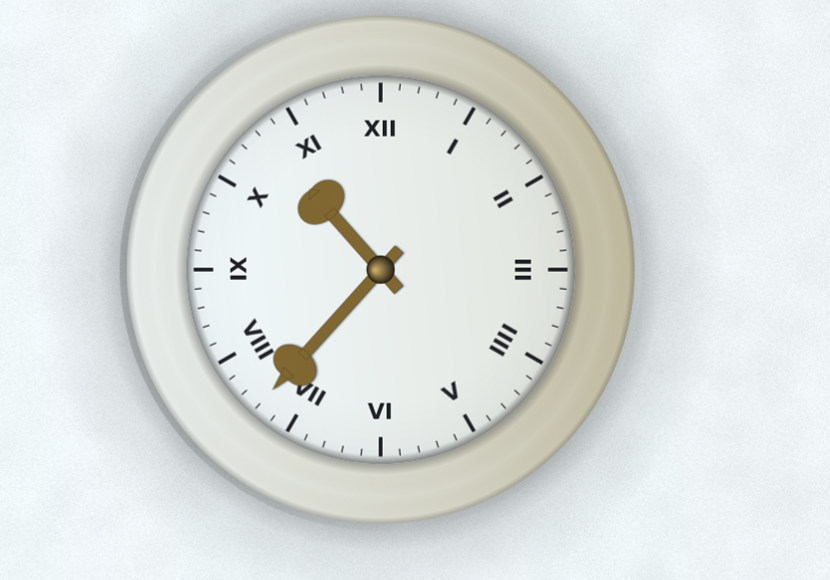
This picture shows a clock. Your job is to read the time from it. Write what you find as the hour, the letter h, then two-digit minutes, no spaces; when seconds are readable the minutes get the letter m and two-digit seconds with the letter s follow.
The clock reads 10h37
